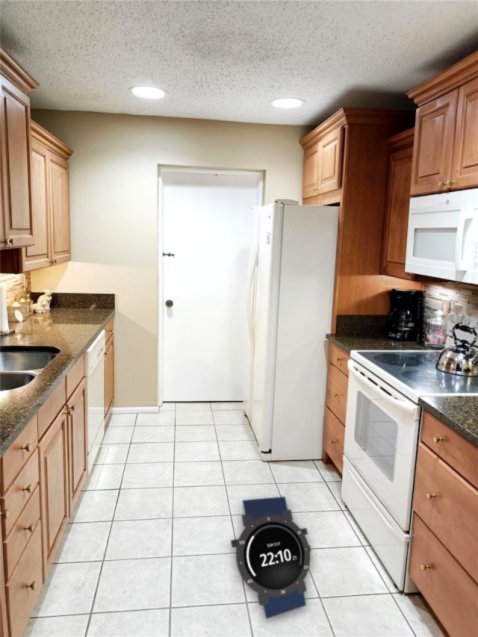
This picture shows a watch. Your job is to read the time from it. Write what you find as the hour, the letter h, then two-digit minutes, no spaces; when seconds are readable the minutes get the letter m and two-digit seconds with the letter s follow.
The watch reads 22h10
